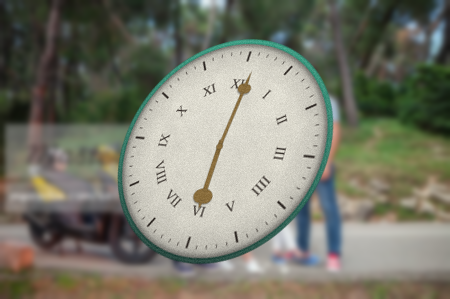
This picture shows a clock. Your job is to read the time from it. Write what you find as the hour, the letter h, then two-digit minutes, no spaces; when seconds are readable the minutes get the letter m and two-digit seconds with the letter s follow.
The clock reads 6h01
